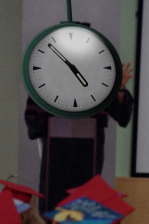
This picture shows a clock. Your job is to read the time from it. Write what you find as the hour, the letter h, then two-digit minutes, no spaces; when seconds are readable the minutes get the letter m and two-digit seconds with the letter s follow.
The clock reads 4h53
